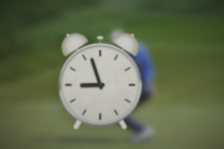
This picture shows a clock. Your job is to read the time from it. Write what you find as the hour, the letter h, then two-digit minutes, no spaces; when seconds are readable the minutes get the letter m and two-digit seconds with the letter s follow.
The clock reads 8h57
